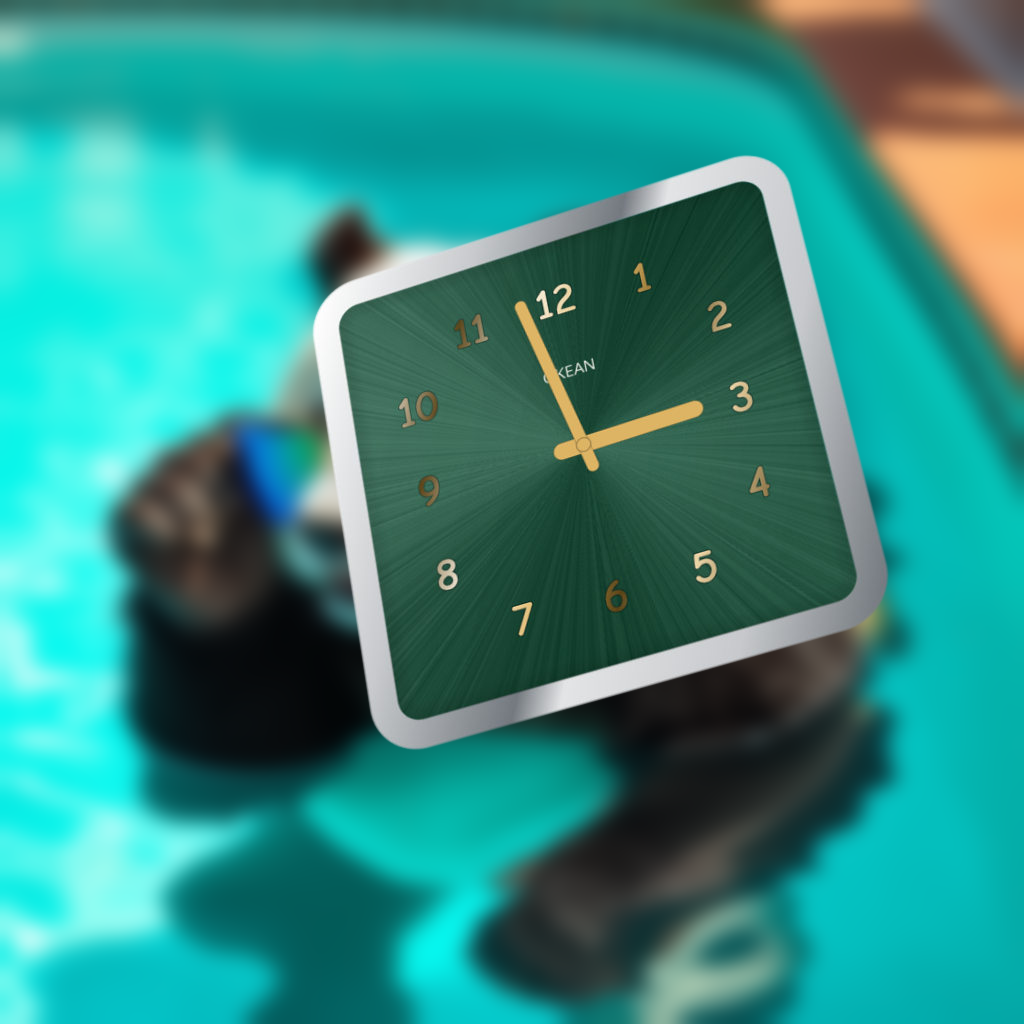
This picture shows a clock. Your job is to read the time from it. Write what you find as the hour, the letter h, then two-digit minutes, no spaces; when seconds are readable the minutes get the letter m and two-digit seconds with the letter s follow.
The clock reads 2h58
